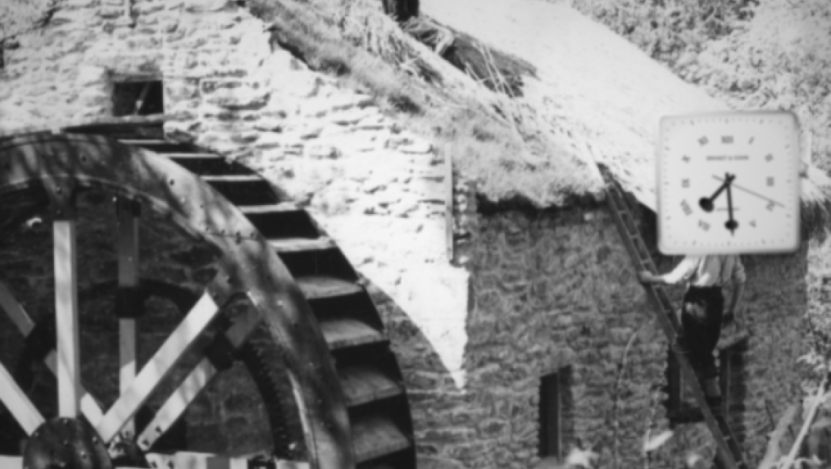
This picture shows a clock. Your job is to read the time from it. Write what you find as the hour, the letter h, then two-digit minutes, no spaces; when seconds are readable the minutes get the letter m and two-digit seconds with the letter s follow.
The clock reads 7h29m19s
